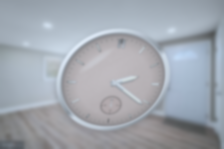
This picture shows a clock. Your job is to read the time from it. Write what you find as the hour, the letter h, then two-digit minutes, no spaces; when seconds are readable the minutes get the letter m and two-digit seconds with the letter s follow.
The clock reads 2h21
